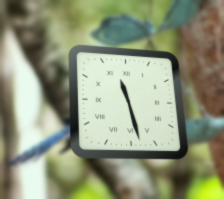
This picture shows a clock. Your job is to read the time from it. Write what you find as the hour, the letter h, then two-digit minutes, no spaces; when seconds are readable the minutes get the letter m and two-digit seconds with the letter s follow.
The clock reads 11h28
